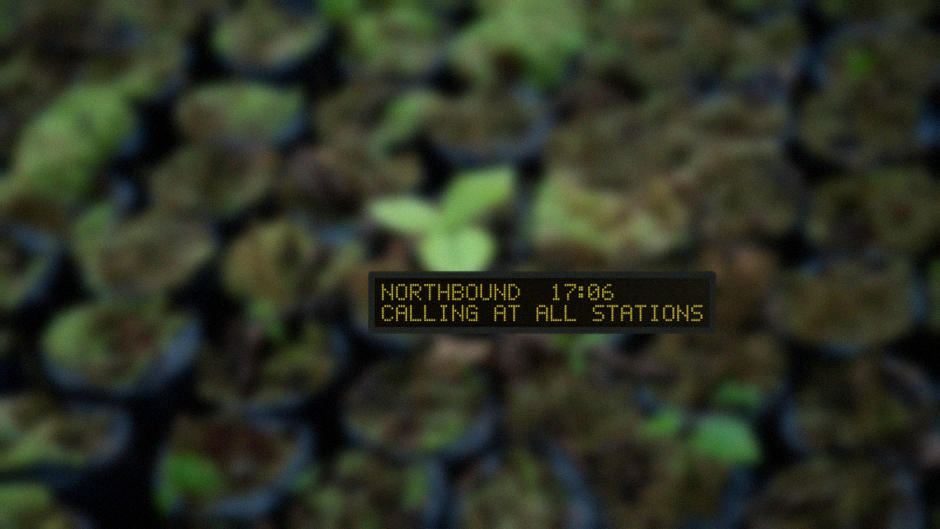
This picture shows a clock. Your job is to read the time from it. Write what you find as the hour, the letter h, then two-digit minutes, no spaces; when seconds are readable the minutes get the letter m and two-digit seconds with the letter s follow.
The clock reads 17h06
